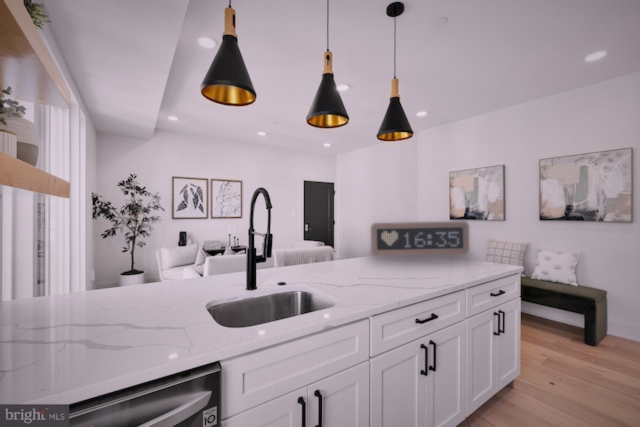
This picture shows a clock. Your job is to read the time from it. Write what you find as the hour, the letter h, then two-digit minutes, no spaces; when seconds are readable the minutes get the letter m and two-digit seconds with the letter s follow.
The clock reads 16h35
